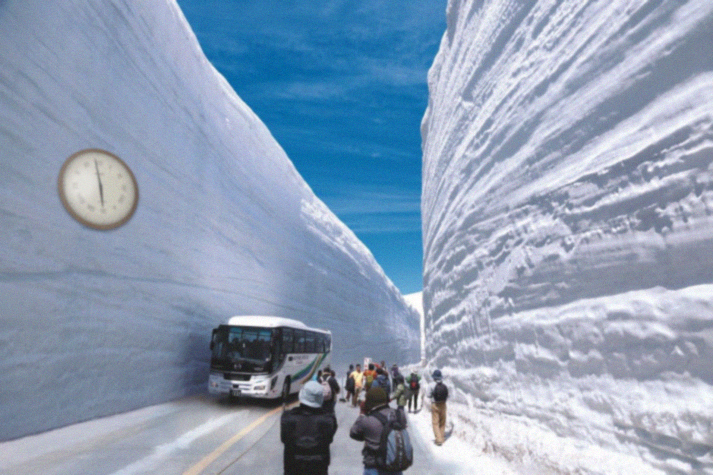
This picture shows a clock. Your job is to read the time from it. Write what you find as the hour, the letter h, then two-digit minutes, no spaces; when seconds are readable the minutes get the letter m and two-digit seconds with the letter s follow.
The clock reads 5h59
